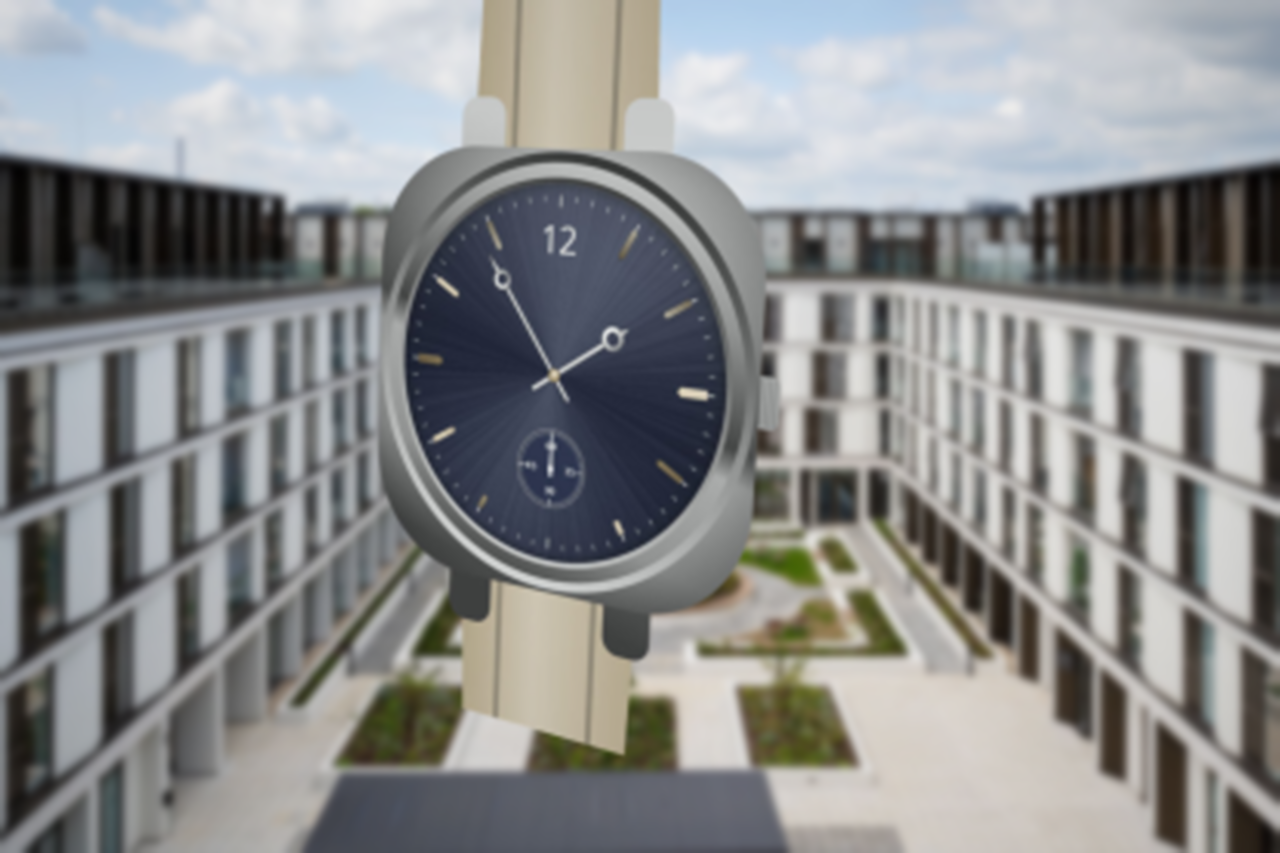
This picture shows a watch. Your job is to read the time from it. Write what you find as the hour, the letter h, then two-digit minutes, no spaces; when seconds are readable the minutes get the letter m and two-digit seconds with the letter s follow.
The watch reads 1h54
